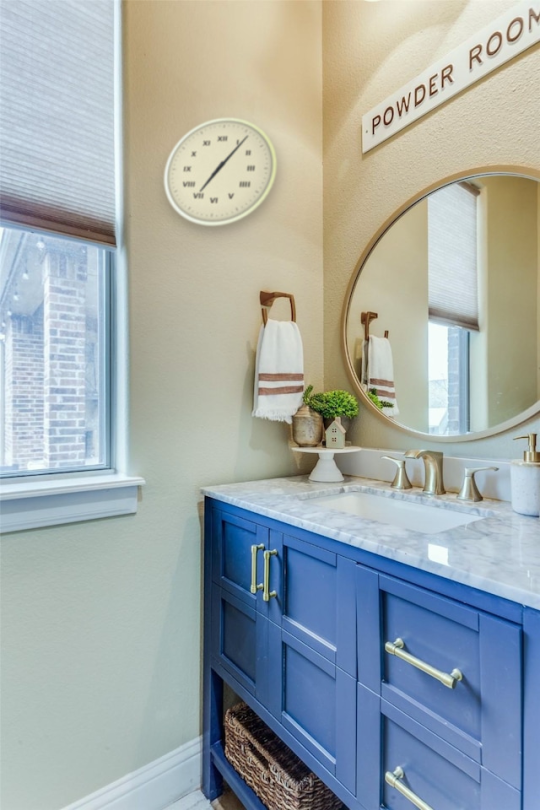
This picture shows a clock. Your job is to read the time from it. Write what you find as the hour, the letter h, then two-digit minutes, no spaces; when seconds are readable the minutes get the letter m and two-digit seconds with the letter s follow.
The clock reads 7h06
